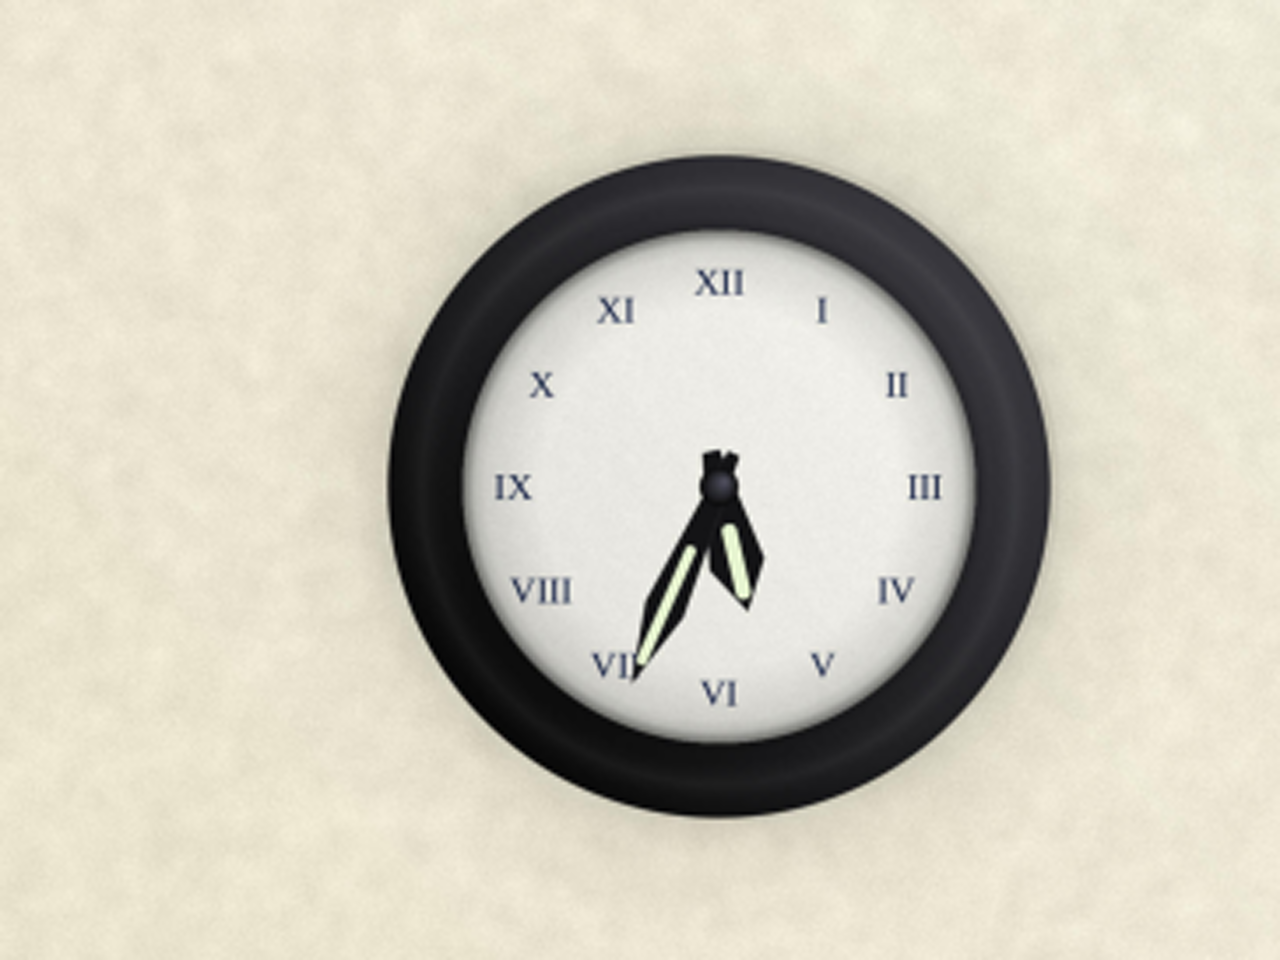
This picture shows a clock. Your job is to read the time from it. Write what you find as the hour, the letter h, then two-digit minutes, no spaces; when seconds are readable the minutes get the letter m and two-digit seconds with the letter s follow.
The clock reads 5h34
